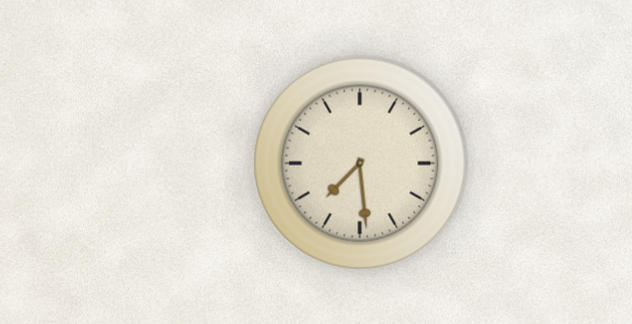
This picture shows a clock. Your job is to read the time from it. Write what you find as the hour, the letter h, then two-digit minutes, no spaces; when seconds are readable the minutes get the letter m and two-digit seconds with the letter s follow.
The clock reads 7h29
